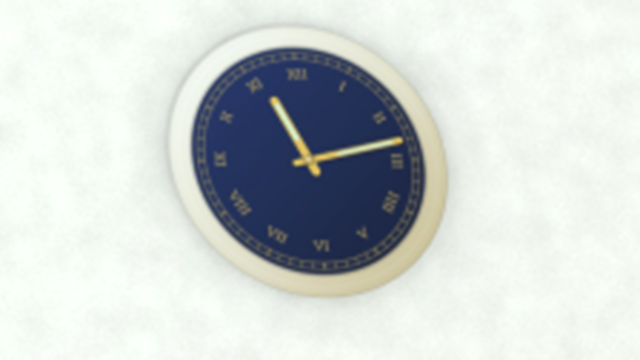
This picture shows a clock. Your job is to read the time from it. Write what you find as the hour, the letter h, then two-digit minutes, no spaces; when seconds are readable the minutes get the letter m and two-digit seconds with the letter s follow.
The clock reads 11h13
